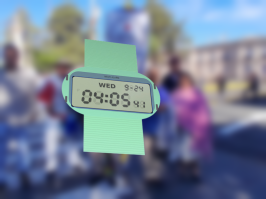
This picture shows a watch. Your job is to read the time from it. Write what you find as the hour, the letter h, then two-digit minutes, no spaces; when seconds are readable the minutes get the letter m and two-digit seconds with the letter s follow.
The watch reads 4h05m41s
